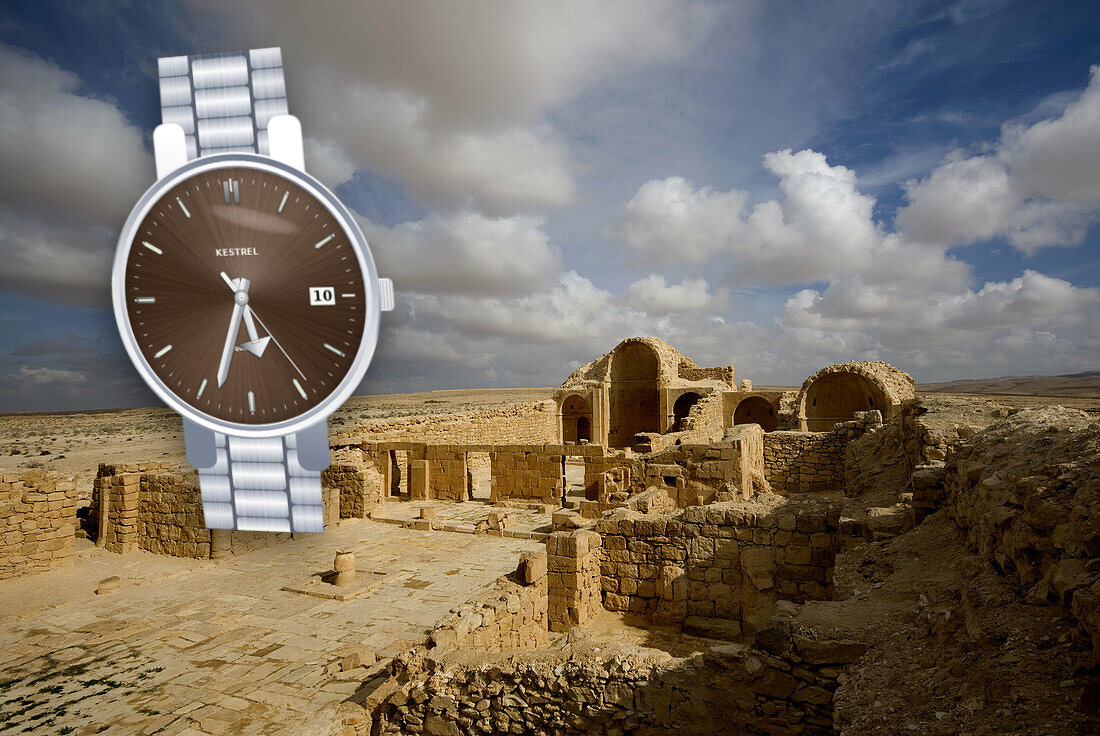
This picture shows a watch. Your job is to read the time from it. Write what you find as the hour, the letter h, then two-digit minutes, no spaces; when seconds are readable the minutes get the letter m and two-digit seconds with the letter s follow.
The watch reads 5h33m24s
